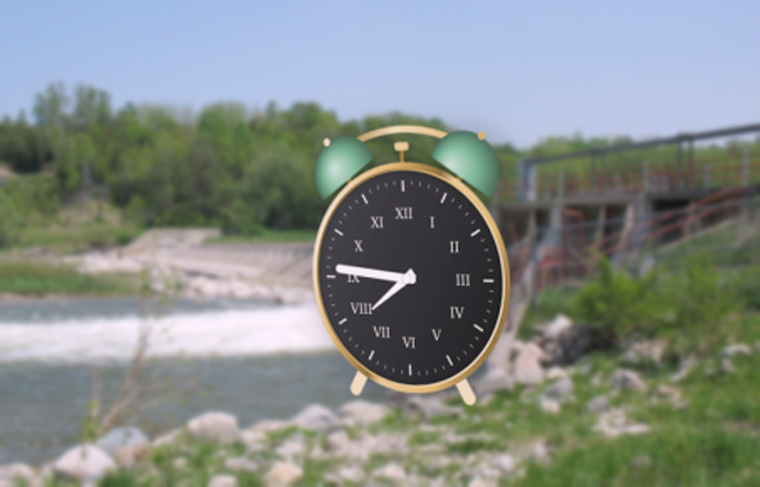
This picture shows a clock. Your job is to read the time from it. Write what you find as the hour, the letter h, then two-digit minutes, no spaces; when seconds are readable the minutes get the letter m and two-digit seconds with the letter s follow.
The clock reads 7h46
